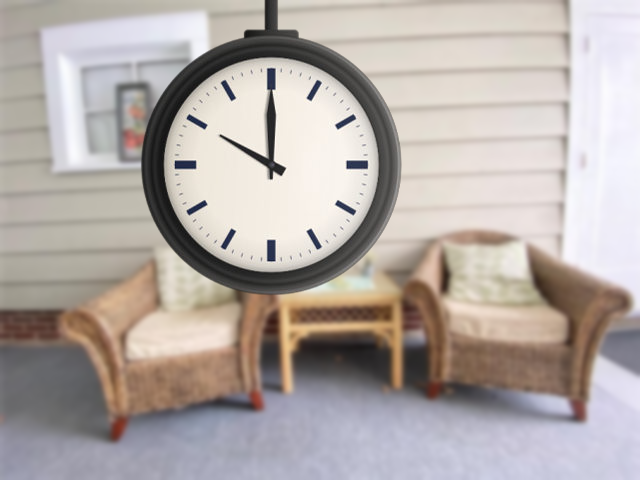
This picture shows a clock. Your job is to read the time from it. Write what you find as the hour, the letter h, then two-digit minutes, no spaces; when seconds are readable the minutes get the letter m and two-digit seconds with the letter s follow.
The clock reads 10h00
